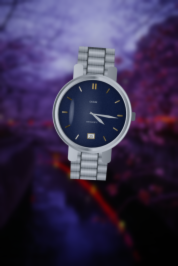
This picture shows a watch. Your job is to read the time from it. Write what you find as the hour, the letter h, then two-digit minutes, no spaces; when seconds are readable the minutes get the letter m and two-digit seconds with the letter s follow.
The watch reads 4h16
